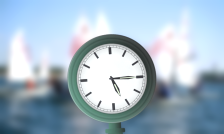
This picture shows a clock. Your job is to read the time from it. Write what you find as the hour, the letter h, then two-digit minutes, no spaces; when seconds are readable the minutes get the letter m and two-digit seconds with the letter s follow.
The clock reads 5h15
